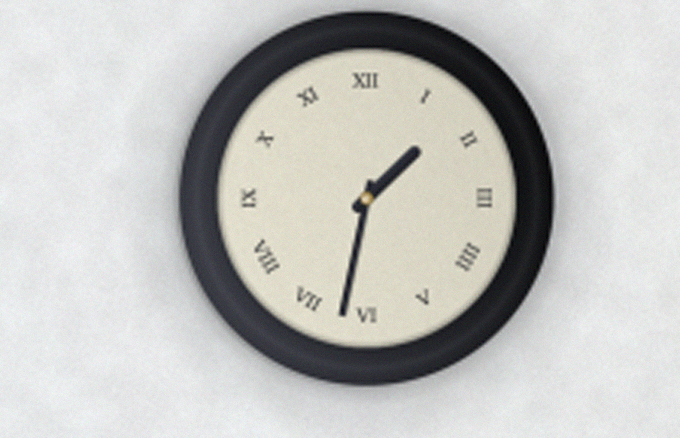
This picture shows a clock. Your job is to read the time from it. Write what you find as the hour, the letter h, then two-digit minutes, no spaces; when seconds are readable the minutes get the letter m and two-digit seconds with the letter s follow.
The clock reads 1h32
